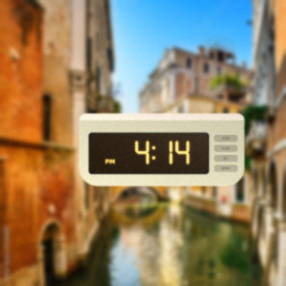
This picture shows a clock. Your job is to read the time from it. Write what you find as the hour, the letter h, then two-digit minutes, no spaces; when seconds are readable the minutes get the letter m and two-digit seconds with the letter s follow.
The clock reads 4h14
